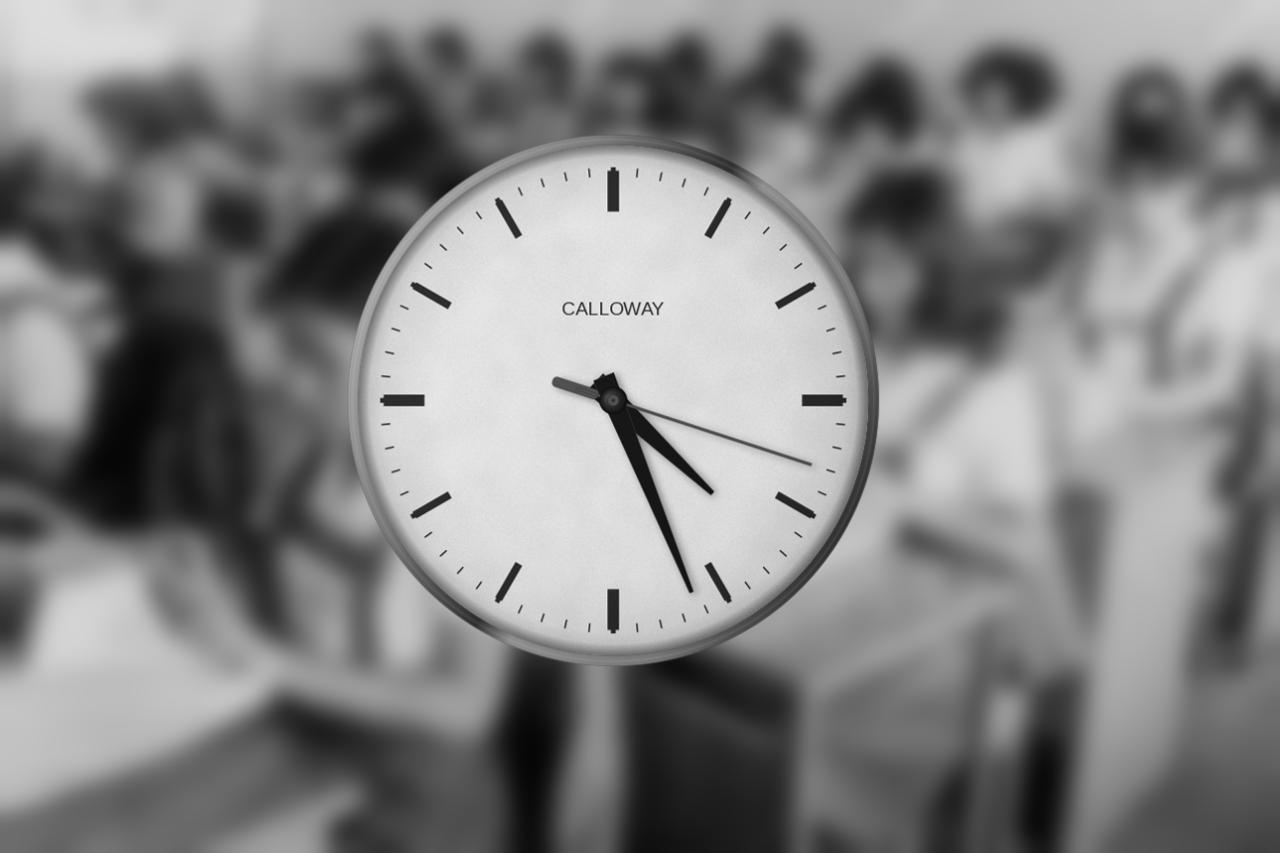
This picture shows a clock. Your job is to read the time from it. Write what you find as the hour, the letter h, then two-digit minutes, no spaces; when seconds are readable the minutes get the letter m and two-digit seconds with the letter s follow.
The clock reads 4h26m18s
